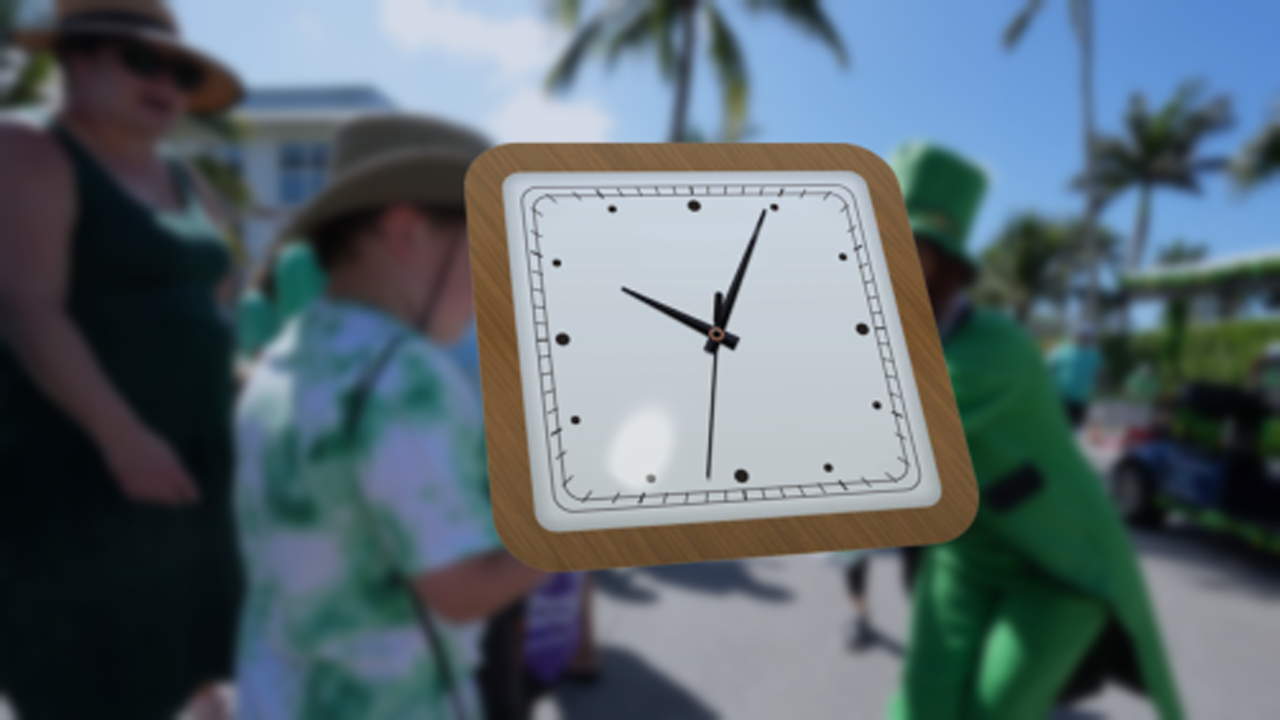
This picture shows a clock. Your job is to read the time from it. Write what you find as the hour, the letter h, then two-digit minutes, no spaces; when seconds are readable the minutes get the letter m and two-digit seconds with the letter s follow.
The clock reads 10h04m32s
